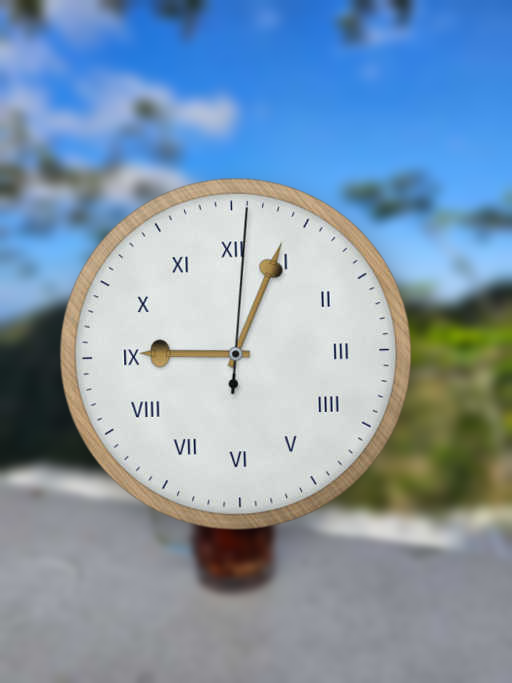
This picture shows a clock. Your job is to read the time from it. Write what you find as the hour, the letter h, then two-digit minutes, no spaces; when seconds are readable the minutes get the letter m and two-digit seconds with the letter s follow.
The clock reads 9h04m01s
